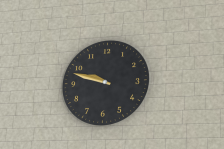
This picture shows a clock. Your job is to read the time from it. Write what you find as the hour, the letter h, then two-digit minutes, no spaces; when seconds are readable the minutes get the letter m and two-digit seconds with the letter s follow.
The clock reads 9h48
